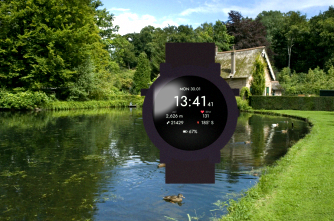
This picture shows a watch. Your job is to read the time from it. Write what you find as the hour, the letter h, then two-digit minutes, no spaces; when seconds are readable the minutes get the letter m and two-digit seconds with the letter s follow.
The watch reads 13h41
